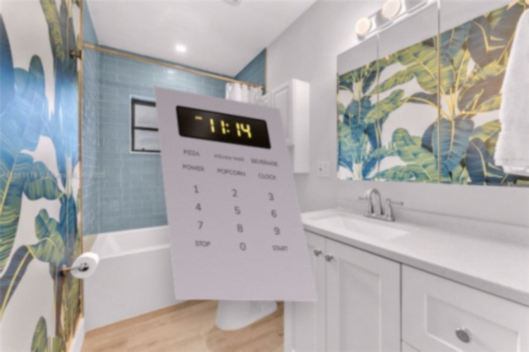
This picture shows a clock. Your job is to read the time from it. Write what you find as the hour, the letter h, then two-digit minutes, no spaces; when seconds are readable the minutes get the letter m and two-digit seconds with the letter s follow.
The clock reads 11h14
